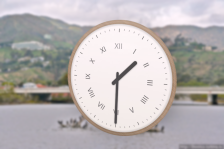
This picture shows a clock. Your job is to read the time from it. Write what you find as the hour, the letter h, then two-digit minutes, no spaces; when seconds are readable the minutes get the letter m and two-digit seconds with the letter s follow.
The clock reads 1h30
